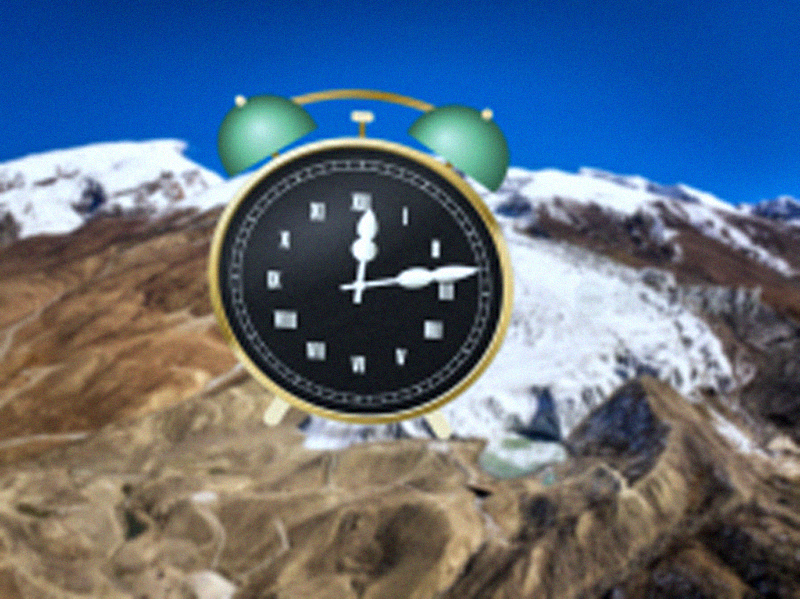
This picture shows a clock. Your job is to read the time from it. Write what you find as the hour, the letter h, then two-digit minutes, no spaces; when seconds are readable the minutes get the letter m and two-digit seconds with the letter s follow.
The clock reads 12h13
